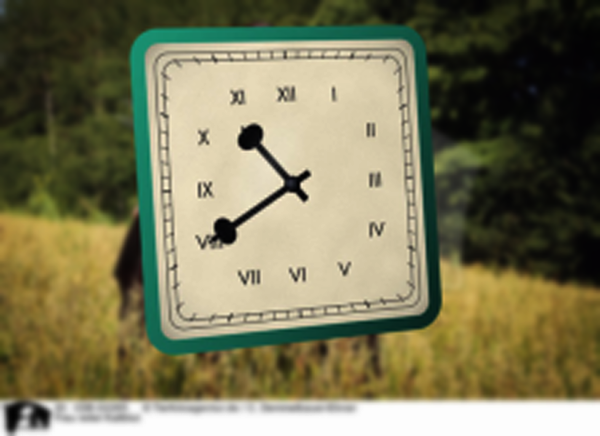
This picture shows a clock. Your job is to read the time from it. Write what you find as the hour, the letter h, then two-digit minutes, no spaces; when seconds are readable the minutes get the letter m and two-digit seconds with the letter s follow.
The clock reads 10h40
